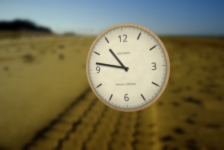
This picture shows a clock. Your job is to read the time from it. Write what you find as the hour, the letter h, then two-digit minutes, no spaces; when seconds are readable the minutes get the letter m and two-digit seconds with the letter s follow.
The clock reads 10h47
